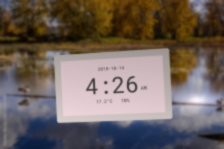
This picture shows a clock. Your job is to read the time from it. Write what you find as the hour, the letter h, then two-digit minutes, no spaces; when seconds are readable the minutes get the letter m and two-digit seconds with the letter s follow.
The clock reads 4h26
